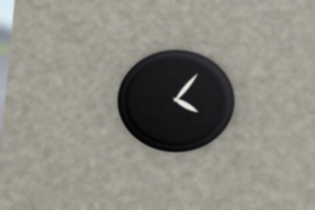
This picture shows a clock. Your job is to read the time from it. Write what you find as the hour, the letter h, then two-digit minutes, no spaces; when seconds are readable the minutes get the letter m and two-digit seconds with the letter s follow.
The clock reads 4h06
